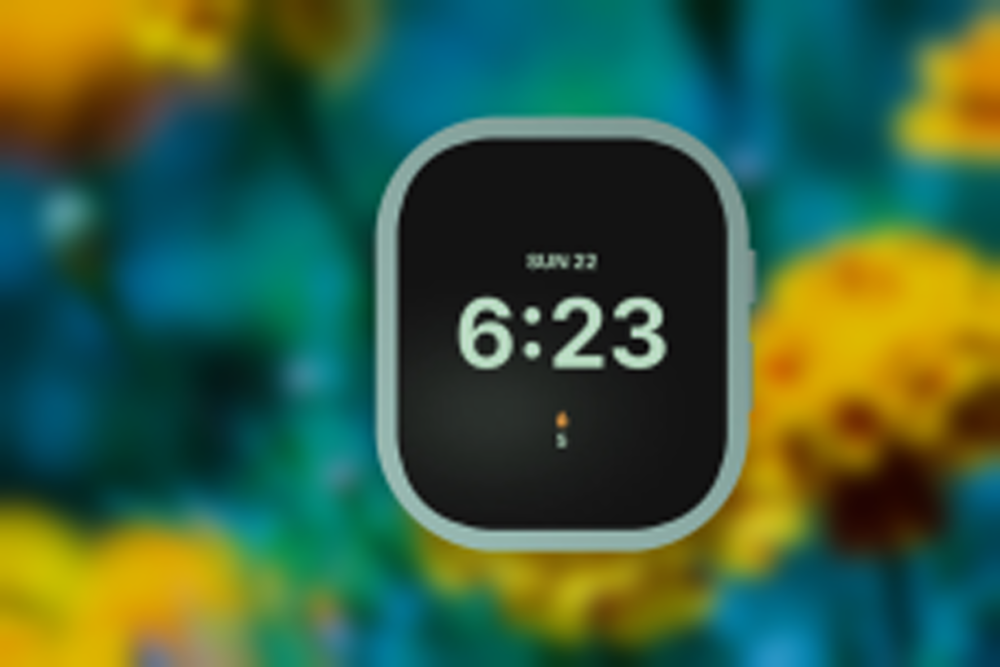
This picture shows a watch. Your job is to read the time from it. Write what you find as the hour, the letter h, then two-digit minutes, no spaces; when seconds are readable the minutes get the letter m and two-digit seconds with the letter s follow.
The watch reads 6h23
